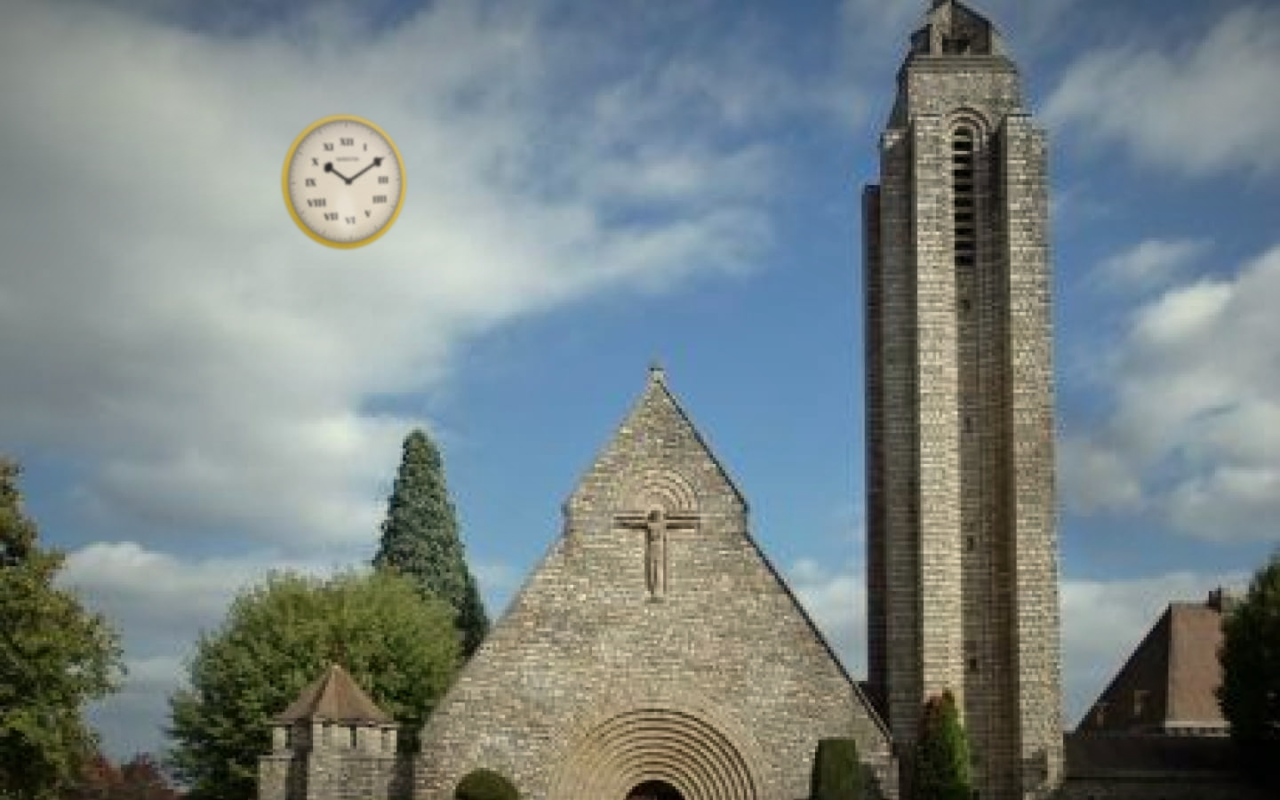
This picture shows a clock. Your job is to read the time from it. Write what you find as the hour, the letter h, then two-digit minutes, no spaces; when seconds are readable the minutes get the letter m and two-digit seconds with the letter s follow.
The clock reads 10h10
